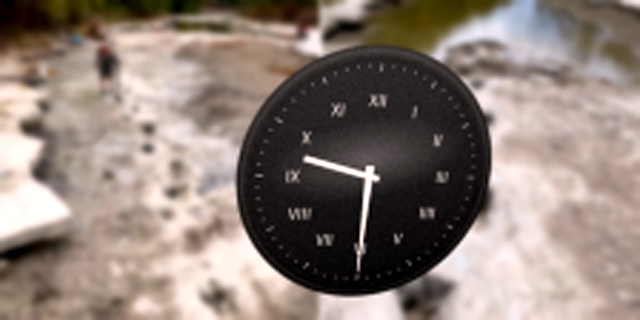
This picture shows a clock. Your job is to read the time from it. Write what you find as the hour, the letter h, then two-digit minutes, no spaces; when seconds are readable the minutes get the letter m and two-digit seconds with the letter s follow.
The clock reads 9h30
